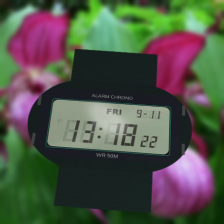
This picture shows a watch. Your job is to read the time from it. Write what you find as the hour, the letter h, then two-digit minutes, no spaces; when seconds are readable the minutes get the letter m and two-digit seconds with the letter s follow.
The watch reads 13h18m22s
